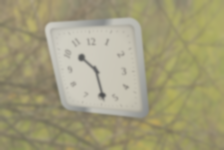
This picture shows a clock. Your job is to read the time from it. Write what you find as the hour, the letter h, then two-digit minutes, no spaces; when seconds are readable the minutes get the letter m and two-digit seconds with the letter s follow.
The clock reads 10h29
